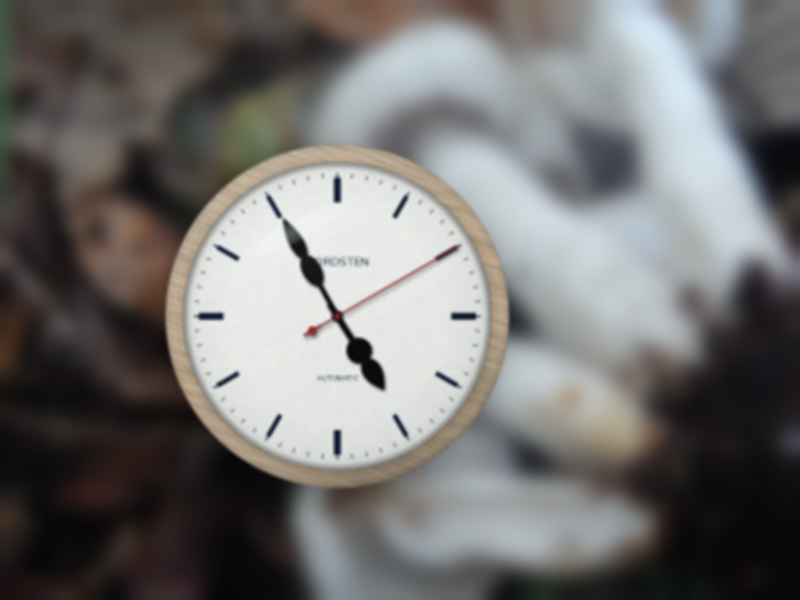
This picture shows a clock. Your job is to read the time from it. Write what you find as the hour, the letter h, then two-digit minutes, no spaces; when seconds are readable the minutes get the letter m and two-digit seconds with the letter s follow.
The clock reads 4h55m10s
